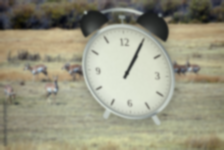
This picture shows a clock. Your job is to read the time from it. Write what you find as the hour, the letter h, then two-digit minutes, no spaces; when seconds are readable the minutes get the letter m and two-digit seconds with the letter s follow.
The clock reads 1h05
